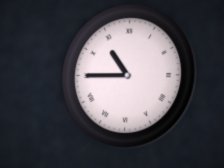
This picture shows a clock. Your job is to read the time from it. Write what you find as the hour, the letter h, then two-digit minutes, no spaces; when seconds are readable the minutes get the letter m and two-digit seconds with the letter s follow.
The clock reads 10h45
